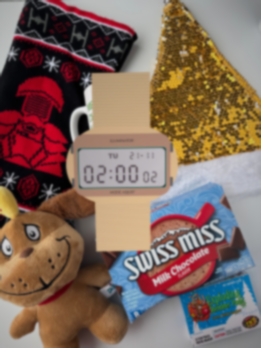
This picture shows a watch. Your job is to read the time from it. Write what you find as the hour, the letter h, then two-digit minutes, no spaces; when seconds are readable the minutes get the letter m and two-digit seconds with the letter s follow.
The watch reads 2h00m02s
